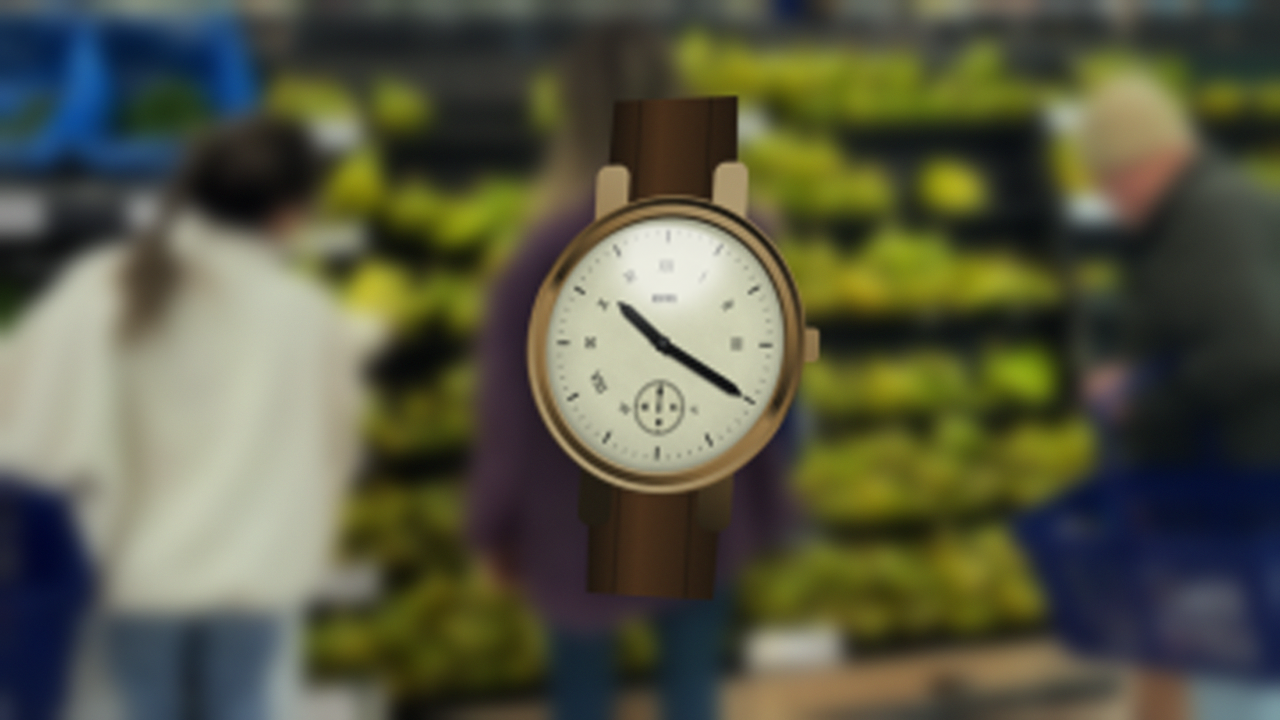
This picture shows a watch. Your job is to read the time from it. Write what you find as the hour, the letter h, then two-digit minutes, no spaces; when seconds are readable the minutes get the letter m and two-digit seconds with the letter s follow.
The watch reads 10h20
